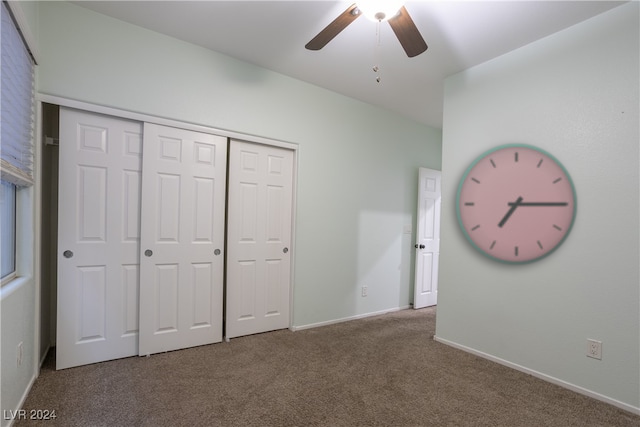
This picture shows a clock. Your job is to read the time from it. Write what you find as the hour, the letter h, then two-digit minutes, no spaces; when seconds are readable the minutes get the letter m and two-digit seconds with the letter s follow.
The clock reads 7h15
